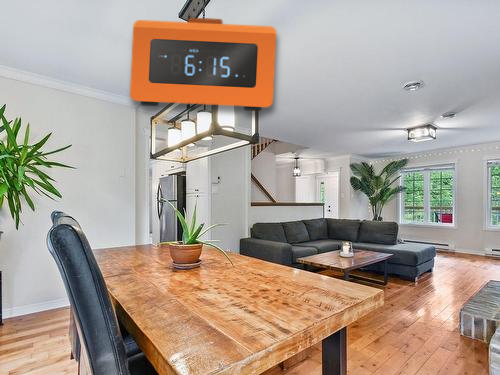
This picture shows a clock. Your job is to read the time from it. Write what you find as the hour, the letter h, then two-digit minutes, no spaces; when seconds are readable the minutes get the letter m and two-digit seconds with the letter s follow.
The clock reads 6h15
